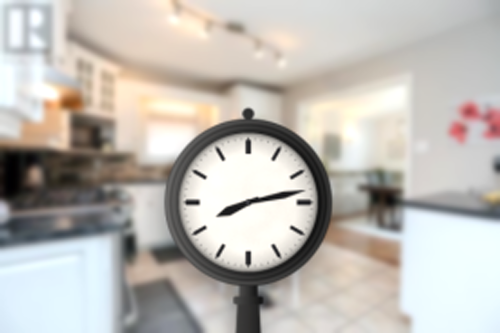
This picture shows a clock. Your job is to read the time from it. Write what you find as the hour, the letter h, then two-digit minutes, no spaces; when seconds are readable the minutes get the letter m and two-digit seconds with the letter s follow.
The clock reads 8h13
